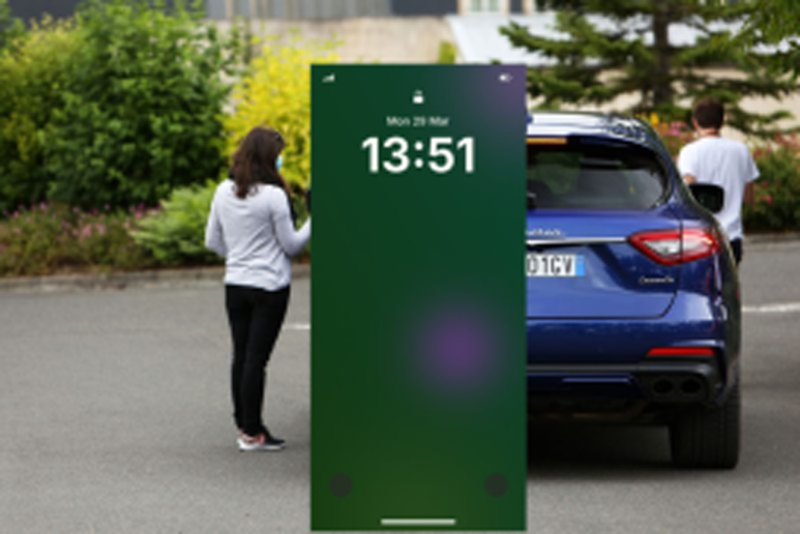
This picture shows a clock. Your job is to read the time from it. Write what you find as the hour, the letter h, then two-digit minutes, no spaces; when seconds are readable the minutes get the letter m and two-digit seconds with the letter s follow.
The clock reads 13h51
